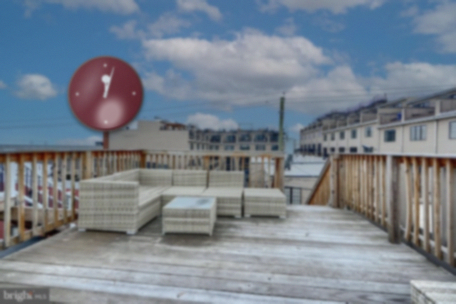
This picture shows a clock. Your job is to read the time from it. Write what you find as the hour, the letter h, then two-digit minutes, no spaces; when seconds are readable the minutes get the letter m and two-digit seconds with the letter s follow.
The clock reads 12h03
